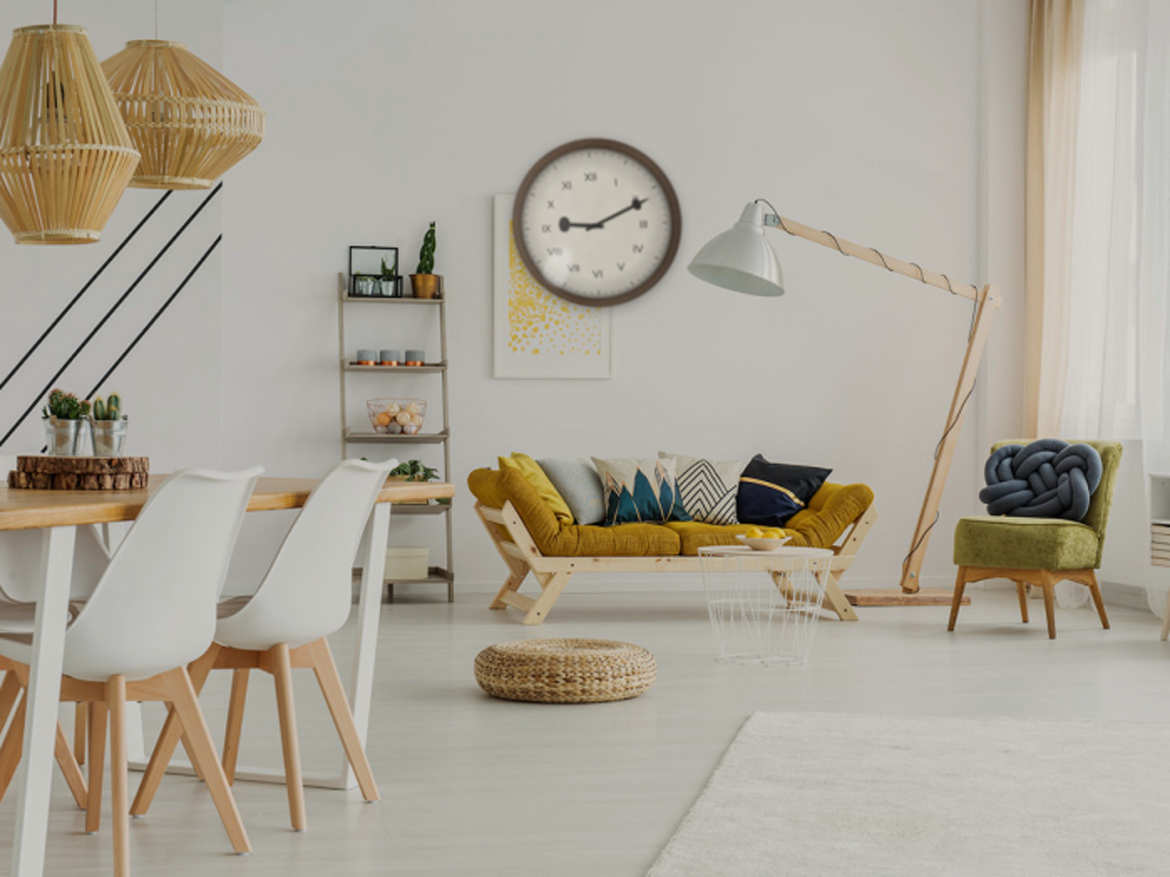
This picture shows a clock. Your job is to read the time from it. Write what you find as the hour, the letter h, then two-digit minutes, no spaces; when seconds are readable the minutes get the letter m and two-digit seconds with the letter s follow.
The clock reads 9h11
